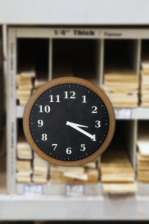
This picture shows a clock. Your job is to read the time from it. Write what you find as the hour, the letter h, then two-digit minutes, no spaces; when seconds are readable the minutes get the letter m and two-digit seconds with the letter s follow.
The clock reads 3h20
